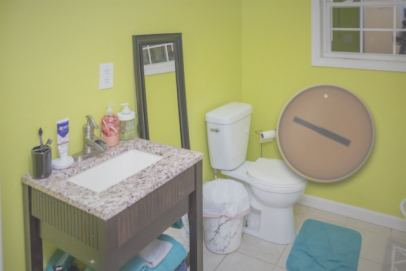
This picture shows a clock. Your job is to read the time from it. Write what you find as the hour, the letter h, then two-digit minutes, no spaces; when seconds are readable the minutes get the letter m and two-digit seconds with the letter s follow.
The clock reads 3h49
